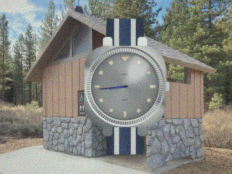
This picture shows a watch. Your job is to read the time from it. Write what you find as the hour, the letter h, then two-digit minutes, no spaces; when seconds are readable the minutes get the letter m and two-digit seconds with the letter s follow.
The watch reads 8h44
